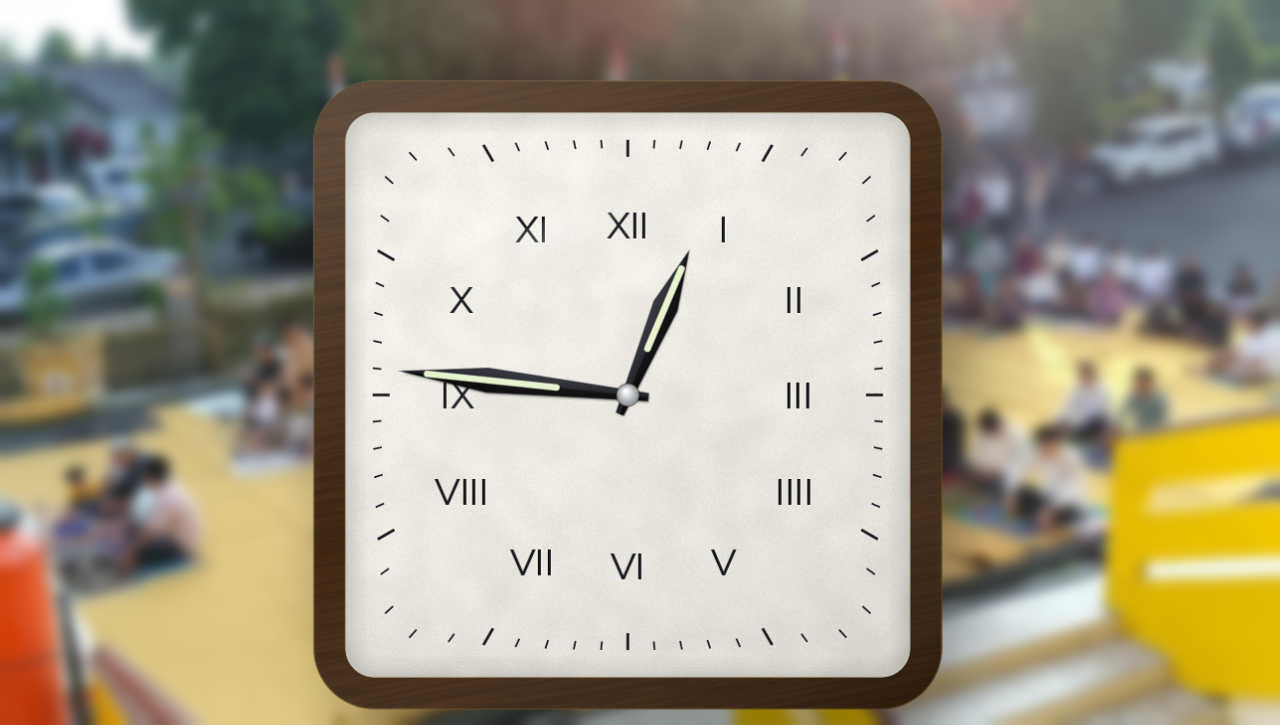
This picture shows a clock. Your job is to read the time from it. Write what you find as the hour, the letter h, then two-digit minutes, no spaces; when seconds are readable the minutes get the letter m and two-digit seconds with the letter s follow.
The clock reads 12h46
